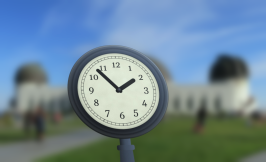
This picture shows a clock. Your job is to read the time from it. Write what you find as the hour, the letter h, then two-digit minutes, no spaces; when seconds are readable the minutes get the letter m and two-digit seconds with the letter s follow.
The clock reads 1h53
